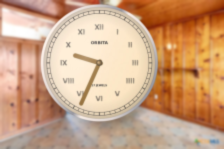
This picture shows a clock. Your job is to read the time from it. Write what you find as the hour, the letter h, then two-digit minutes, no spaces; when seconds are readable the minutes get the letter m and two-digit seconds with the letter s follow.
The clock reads 9h34
